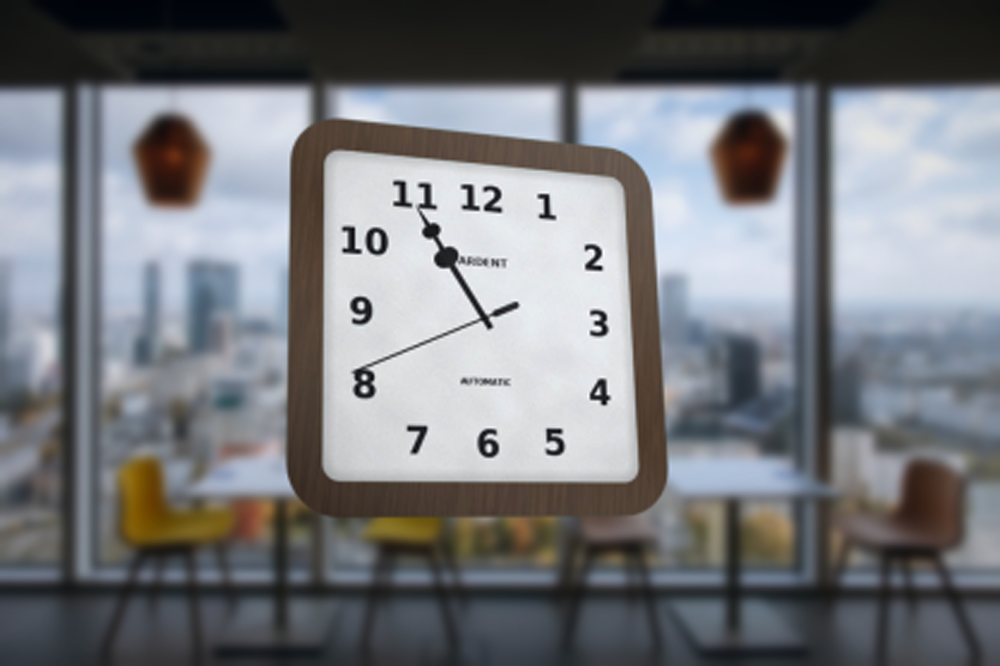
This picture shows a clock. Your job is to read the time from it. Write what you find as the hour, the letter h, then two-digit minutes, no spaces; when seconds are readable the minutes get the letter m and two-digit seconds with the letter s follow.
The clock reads 10h54m41s
